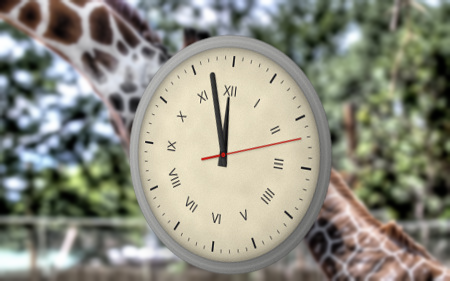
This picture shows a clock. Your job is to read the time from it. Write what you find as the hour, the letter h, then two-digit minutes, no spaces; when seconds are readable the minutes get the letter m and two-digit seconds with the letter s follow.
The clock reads 11h57m12s
